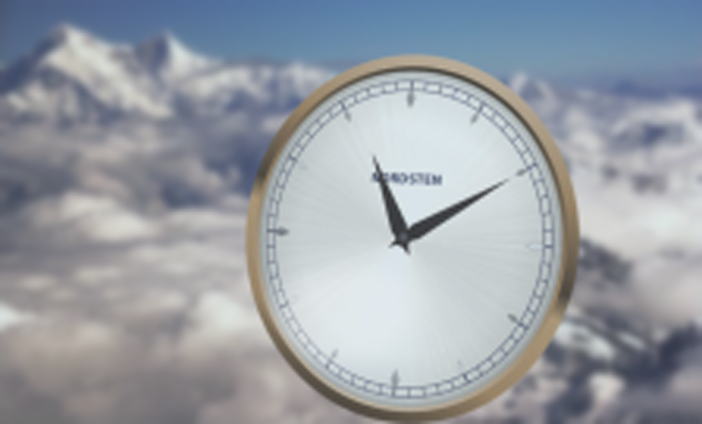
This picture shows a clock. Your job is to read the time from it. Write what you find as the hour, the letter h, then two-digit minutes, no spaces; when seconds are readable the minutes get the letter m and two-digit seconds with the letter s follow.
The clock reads 11h10
